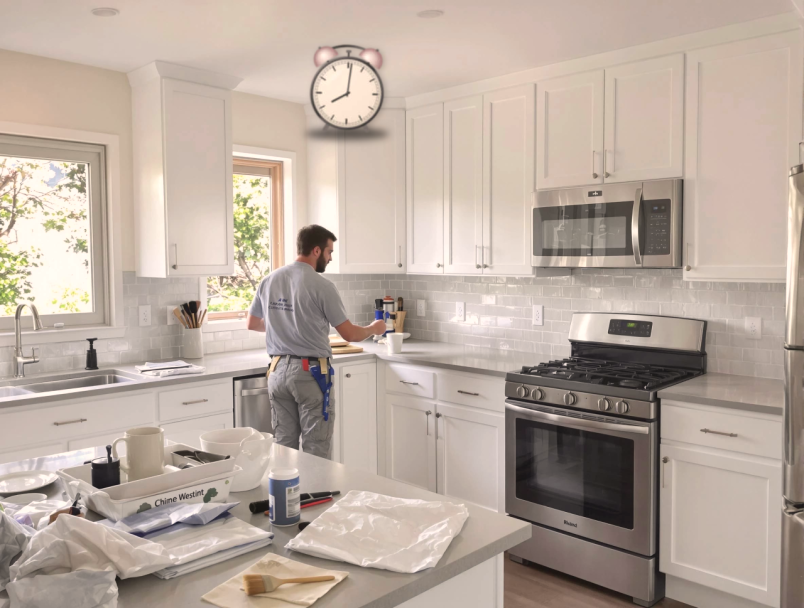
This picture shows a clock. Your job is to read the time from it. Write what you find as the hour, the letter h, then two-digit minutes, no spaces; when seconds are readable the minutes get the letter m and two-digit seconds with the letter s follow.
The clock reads 8h01
